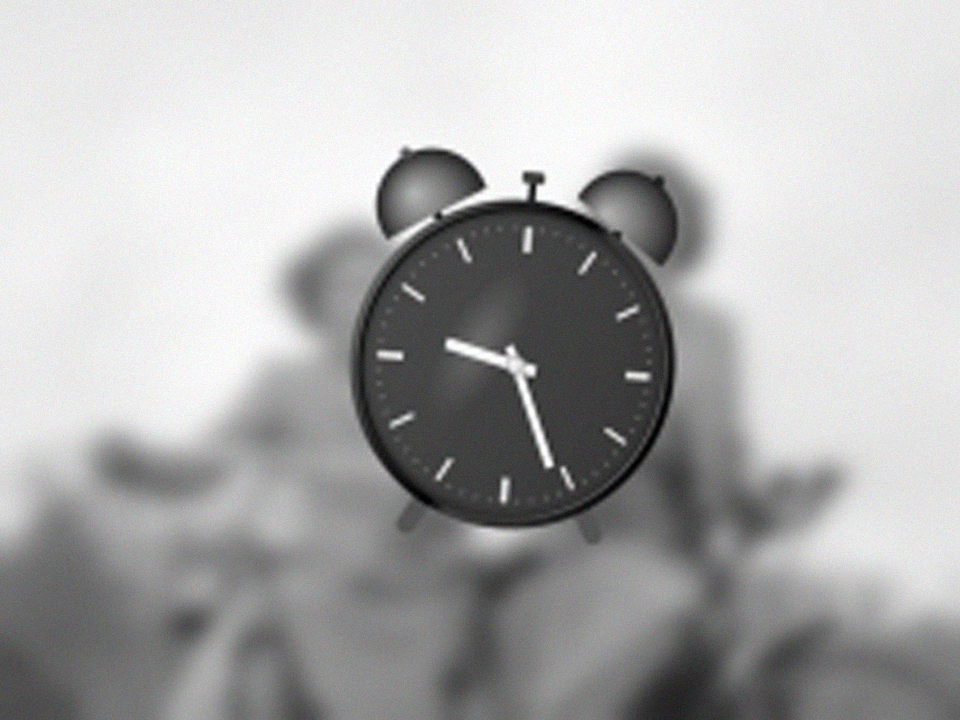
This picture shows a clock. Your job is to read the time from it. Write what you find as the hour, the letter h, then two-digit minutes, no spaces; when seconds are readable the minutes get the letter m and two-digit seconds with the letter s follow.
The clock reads 9h26
